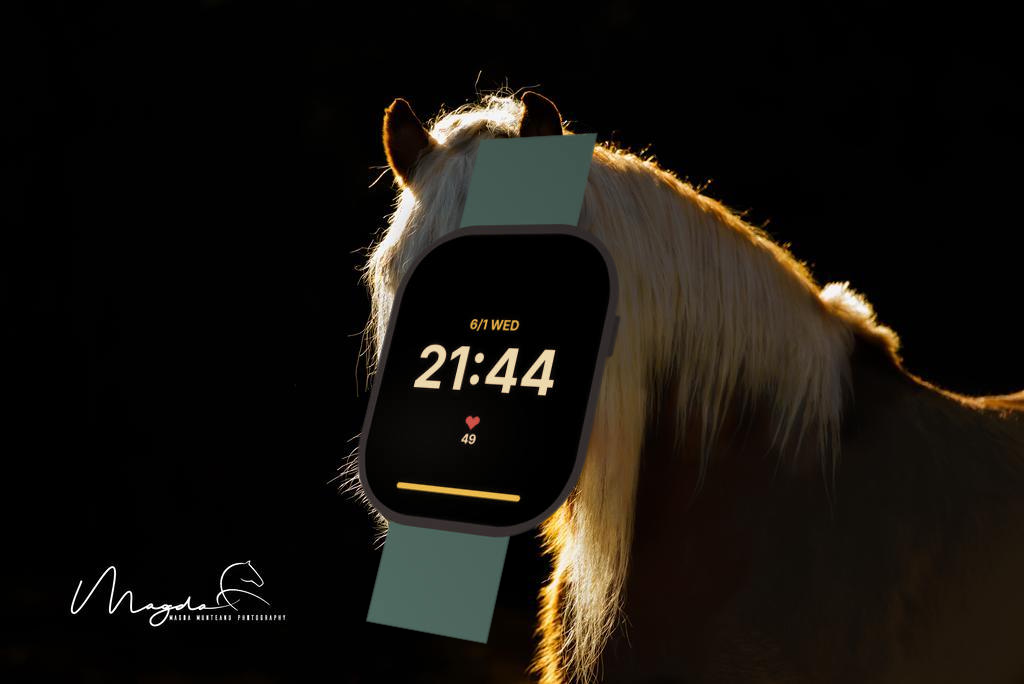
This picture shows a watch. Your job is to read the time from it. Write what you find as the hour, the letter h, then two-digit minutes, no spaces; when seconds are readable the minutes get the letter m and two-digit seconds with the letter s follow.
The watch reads 21h44
